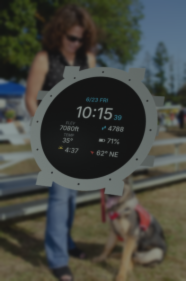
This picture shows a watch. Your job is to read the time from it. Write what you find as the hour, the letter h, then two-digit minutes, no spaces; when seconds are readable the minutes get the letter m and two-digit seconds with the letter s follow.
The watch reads 10h15
